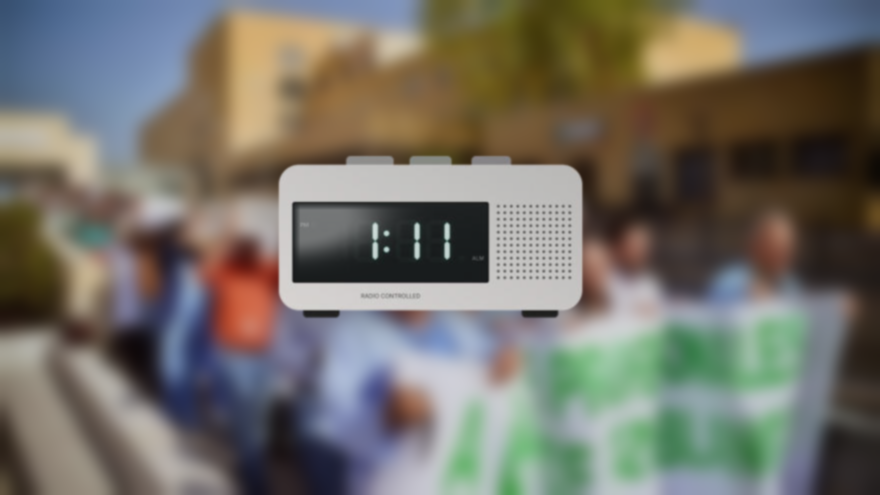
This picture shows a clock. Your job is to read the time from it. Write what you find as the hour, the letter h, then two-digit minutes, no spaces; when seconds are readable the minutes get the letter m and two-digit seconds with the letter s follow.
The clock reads 1h11
